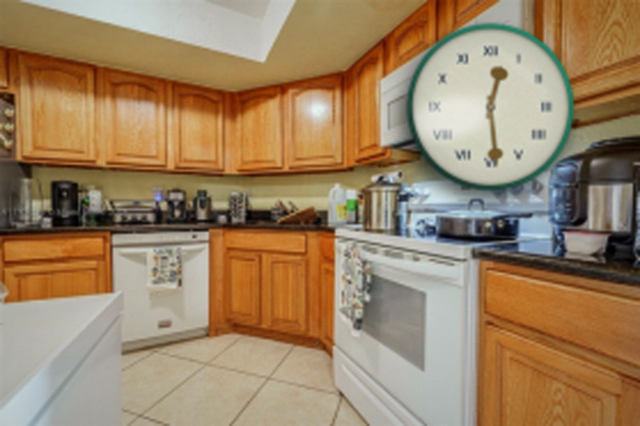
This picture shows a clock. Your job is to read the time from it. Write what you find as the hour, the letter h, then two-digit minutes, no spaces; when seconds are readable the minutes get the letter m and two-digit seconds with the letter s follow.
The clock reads 12h29
